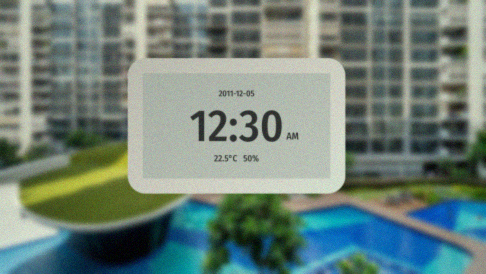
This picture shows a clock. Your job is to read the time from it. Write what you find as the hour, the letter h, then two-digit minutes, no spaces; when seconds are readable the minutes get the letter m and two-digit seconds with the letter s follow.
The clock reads 12h30
